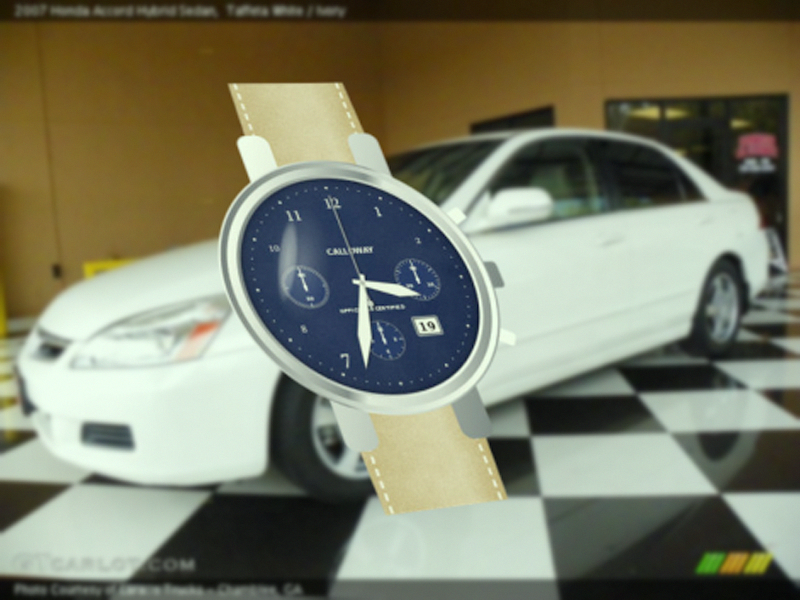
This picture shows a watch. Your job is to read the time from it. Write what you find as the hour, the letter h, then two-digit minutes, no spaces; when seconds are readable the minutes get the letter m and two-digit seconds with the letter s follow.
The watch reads 3h33
